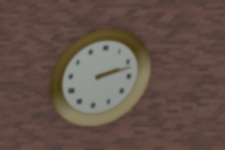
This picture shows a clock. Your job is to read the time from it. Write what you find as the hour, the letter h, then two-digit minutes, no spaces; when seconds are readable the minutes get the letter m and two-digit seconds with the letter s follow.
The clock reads 2h12
